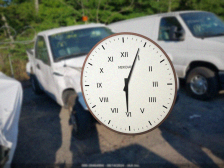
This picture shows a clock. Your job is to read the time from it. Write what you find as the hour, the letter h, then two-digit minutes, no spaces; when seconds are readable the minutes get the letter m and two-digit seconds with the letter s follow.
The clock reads 6h04
